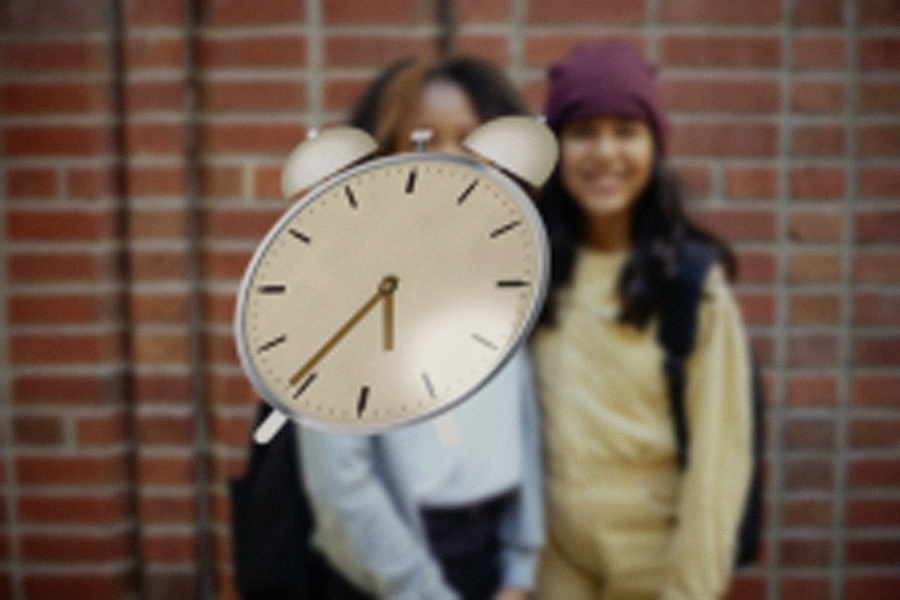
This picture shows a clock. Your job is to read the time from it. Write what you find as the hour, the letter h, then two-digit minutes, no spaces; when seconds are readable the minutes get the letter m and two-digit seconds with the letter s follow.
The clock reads 5h36
